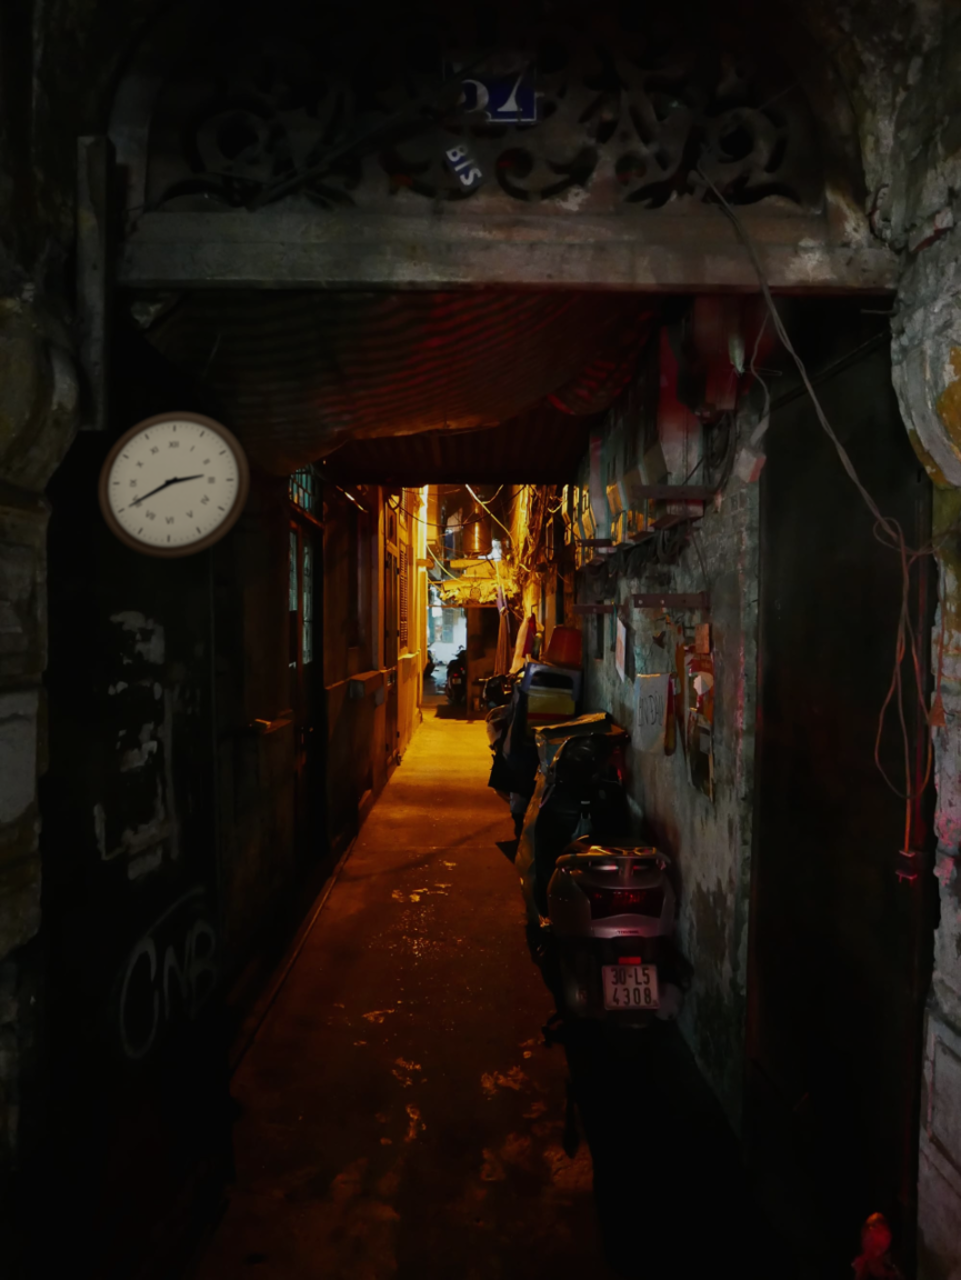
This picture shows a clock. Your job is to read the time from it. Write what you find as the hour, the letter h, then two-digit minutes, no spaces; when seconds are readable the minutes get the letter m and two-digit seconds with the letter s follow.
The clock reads 2h40
